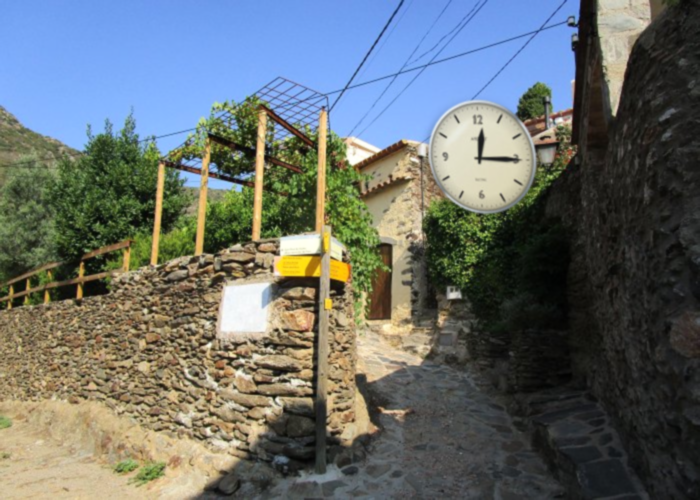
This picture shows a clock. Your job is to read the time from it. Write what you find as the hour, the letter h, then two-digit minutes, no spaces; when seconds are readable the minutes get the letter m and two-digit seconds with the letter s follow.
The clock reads 12h15
